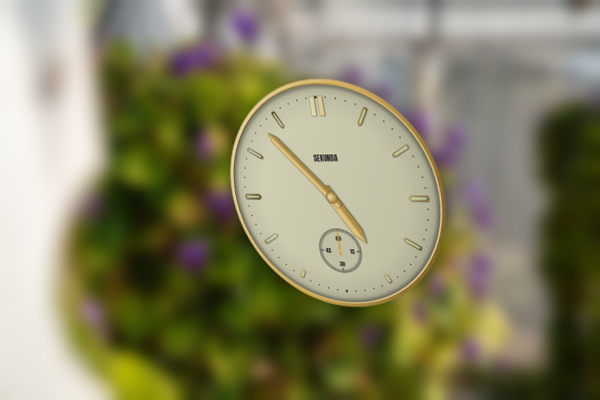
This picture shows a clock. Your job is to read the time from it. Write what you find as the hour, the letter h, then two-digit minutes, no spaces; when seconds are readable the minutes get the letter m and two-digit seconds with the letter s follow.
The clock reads 4h53
